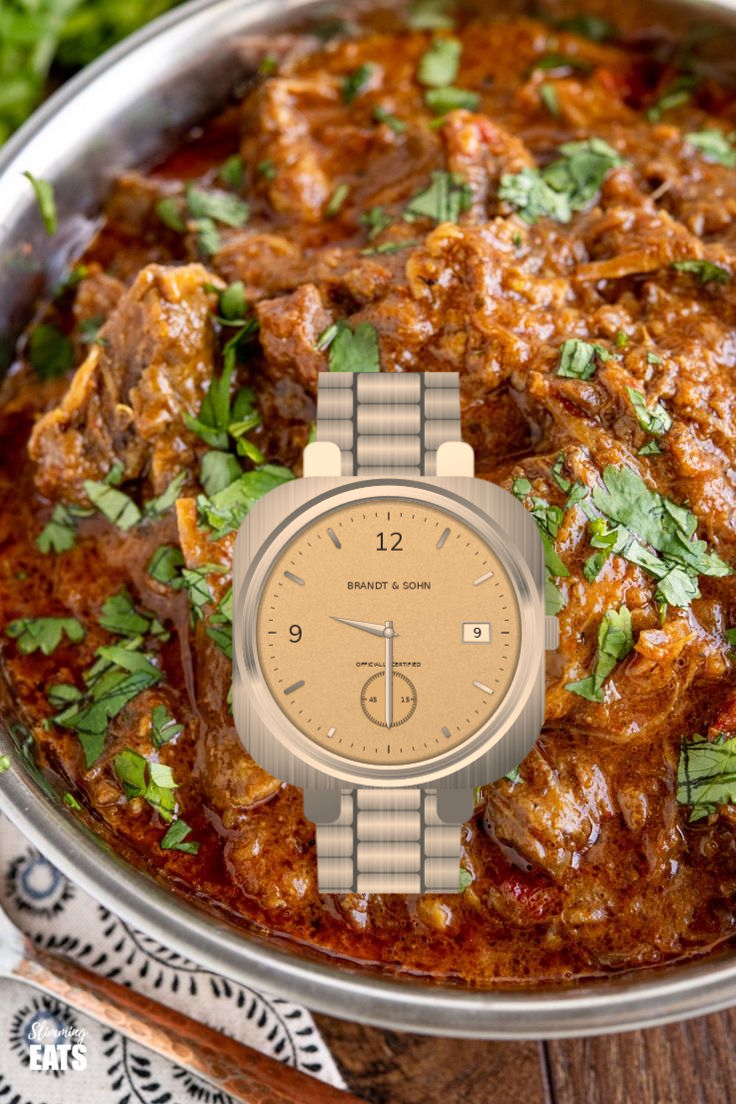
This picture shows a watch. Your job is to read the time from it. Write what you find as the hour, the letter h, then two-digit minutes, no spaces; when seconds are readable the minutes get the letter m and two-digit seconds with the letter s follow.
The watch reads 9h30
